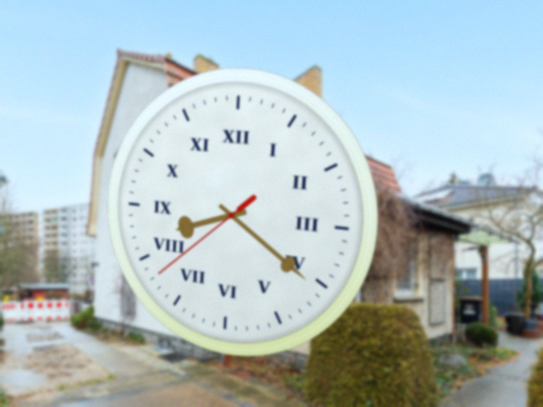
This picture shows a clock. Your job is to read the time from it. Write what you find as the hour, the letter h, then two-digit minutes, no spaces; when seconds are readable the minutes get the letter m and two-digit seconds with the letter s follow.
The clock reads 8h20m38s
